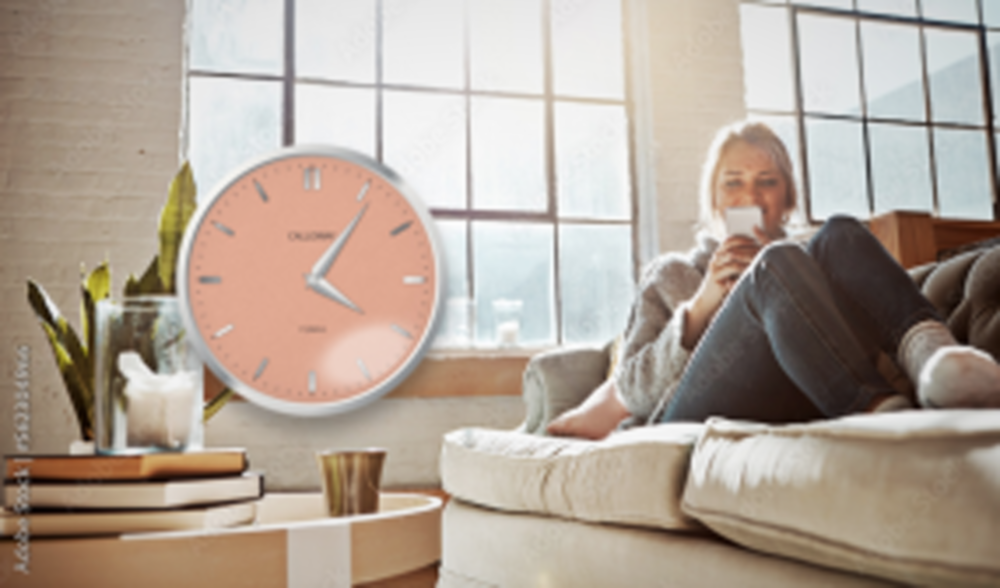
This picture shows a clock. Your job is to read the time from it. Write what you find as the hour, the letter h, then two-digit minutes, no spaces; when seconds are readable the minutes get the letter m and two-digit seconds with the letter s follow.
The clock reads 4h06
